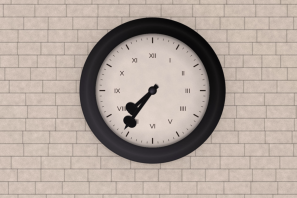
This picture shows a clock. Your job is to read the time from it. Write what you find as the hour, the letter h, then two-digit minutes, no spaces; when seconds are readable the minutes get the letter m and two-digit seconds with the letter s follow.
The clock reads 7h36
